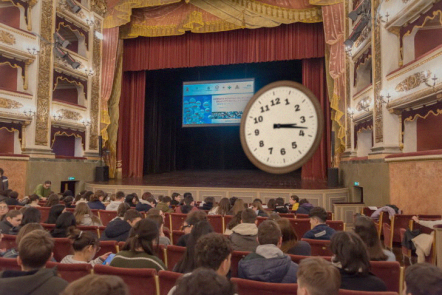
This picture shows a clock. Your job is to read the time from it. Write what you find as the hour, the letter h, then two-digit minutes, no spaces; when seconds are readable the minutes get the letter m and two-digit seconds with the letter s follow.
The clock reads 3h18
